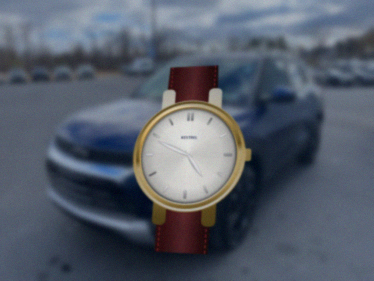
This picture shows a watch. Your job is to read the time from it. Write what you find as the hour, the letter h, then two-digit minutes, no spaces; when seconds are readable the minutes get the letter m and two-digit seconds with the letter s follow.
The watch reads 4h49
